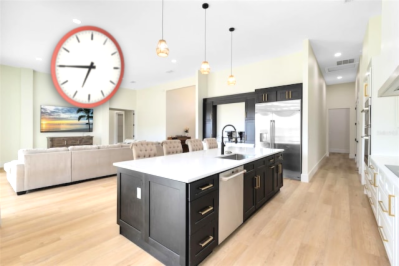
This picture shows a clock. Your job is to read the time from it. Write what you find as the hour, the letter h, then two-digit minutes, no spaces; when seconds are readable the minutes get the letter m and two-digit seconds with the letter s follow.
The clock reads 6h45
